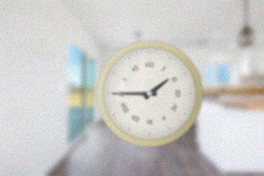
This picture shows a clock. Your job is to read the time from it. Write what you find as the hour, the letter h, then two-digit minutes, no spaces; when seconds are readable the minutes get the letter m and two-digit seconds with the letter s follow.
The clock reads 1h45
